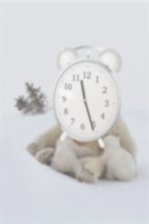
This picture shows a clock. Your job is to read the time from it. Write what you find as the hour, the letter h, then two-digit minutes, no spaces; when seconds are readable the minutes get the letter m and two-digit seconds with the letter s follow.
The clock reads 11h26
